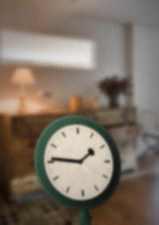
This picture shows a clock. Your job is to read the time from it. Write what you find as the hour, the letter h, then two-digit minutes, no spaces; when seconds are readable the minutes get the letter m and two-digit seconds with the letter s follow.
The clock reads 1h46
